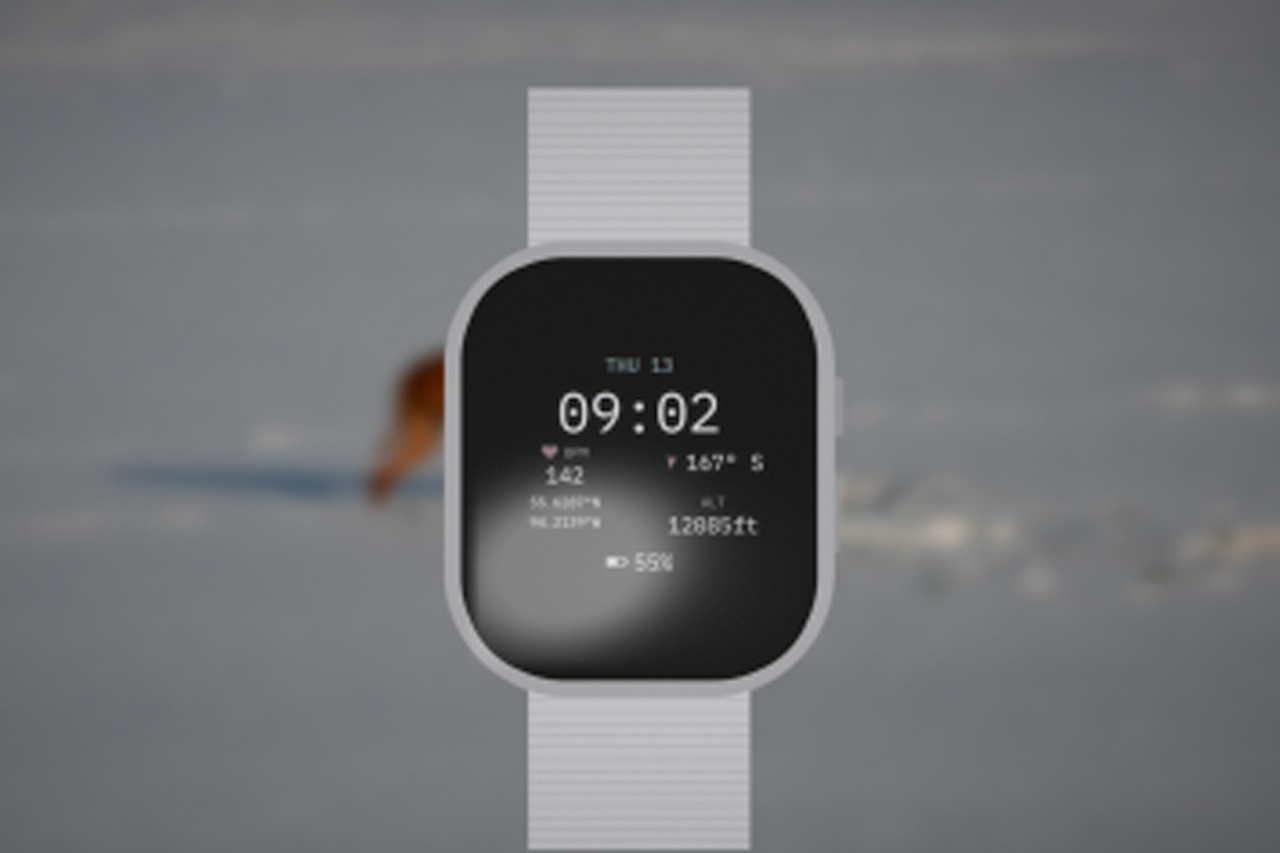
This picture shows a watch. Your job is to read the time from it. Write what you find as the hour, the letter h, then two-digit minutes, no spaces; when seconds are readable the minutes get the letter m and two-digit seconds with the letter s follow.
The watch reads 9h02
